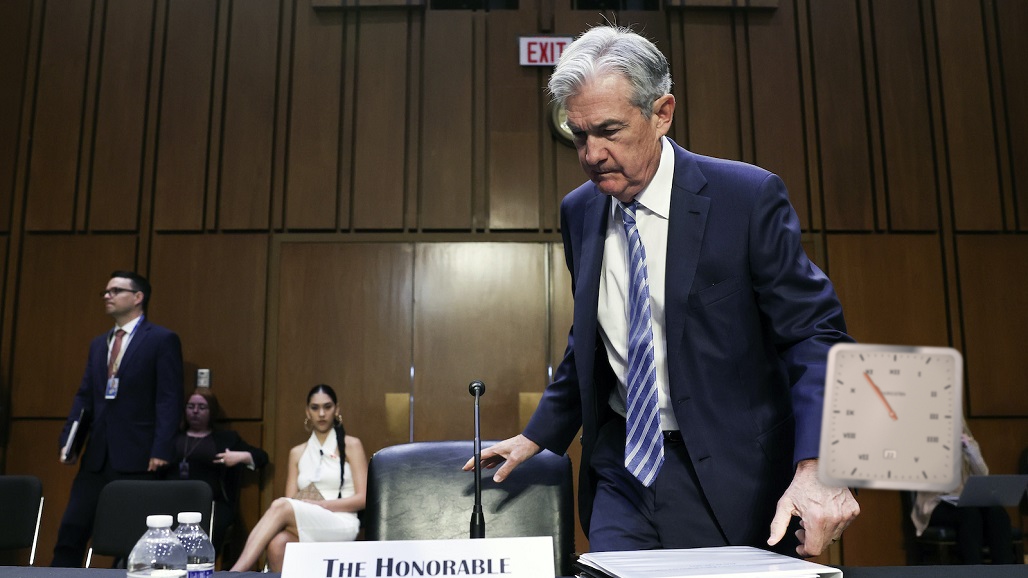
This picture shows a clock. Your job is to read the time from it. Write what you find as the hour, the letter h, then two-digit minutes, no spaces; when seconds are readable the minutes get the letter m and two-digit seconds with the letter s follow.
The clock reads 10h54
